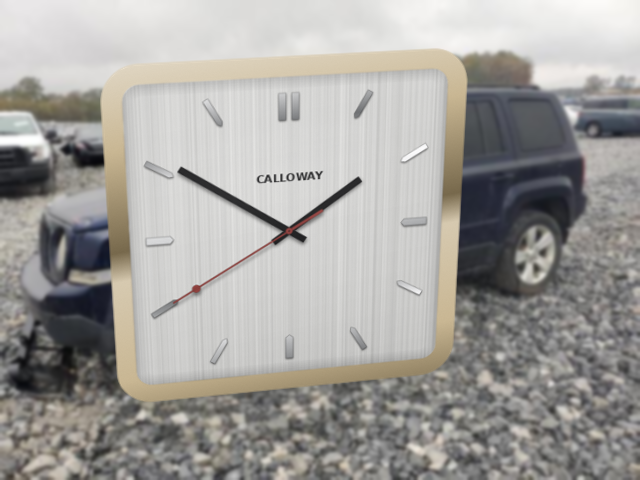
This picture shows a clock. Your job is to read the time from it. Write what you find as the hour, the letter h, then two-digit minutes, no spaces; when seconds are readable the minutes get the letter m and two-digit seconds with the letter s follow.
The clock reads 1h50m40s
